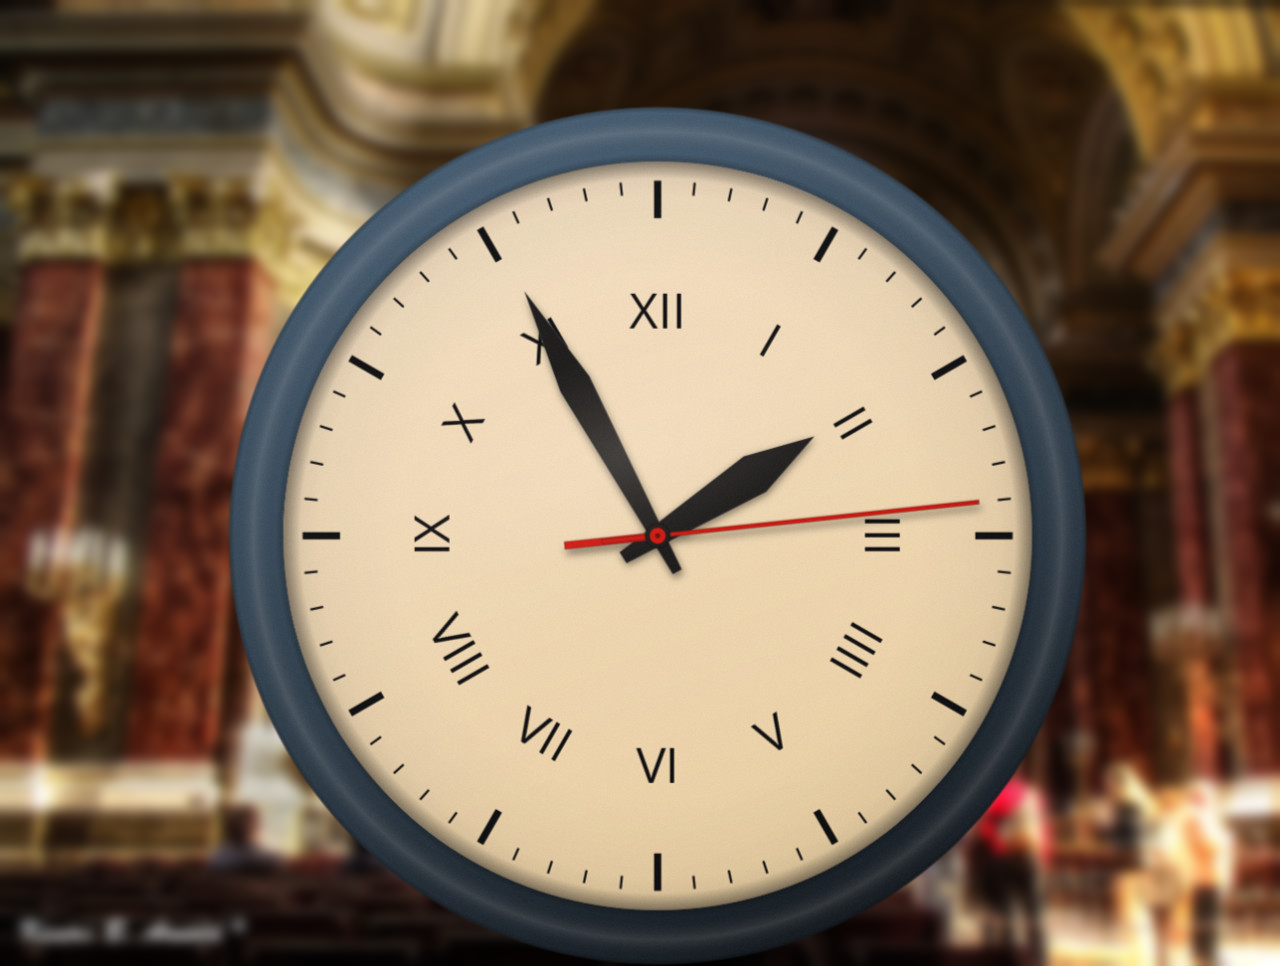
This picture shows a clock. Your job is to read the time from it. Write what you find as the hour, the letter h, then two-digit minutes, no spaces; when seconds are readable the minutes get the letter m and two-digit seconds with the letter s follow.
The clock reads 1h55m14s
